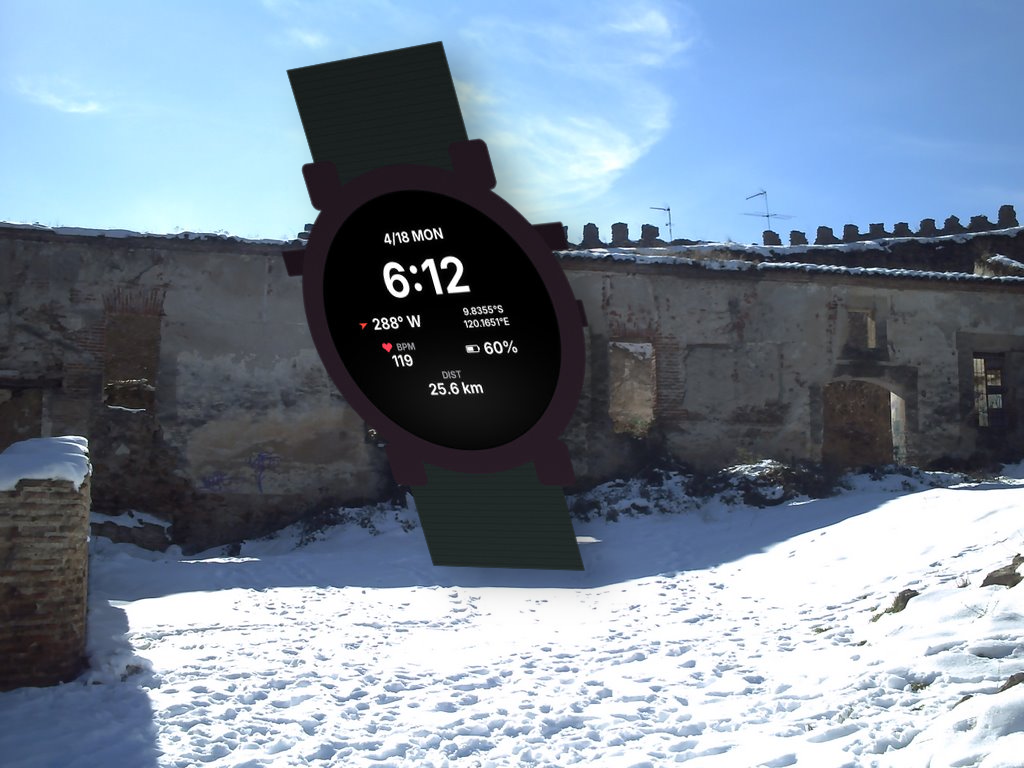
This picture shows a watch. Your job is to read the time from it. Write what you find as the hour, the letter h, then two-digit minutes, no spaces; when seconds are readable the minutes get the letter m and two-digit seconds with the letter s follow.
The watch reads 6h12
